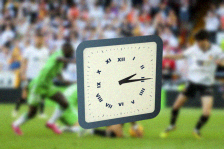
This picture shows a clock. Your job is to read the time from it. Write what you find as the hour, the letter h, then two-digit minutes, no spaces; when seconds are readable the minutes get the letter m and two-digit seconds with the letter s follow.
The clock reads 2h15
